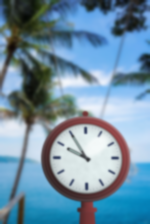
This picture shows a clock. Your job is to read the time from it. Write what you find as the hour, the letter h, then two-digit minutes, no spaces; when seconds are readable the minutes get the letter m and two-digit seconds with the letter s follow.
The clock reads 9h55
